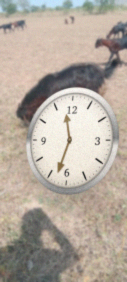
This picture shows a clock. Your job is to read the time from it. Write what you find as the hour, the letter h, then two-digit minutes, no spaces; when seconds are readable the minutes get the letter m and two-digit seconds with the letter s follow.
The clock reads 11h33
